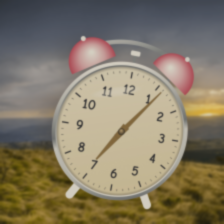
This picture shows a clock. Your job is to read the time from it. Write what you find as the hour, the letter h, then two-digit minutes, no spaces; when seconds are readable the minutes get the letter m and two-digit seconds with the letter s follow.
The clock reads 7h06
